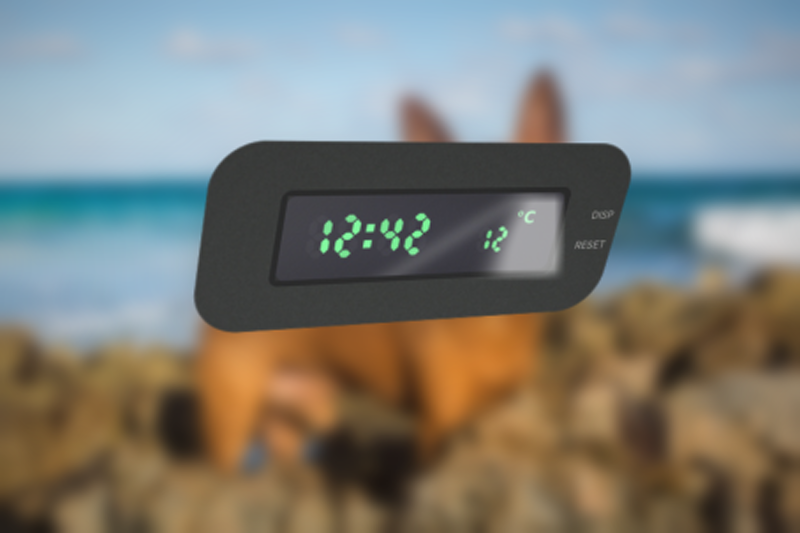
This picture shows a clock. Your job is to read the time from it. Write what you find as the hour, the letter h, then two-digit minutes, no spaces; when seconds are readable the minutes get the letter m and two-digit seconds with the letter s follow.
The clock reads 12h42
